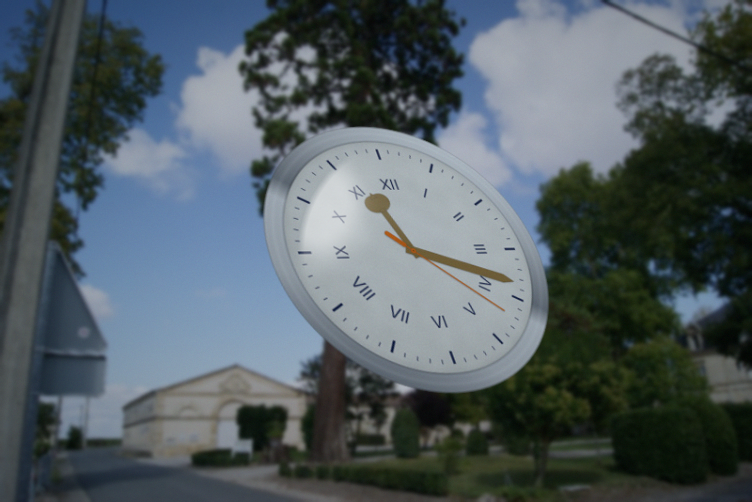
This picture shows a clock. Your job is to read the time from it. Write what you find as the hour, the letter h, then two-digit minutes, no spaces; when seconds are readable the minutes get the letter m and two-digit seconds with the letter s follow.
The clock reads 11h18m22s
